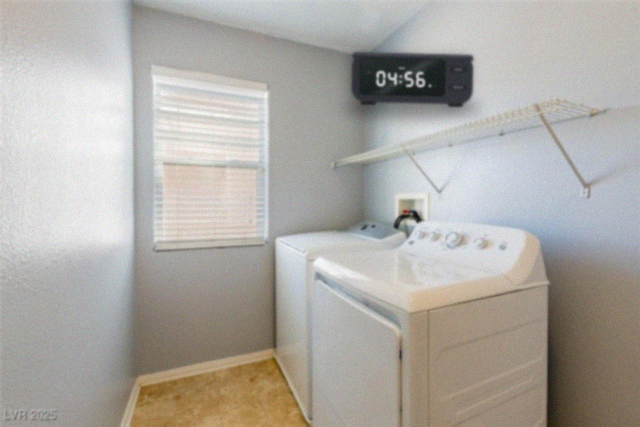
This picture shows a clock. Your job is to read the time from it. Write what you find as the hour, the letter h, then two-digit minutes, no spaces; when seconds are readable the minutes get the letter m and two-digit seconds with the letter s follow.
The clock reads 4h56
